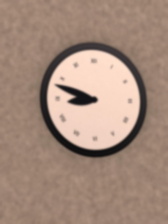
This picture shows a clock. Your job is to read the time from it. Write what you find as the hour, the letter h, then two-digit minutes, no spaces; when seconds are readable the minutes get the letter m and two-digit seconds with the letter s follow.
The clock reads 8h48
